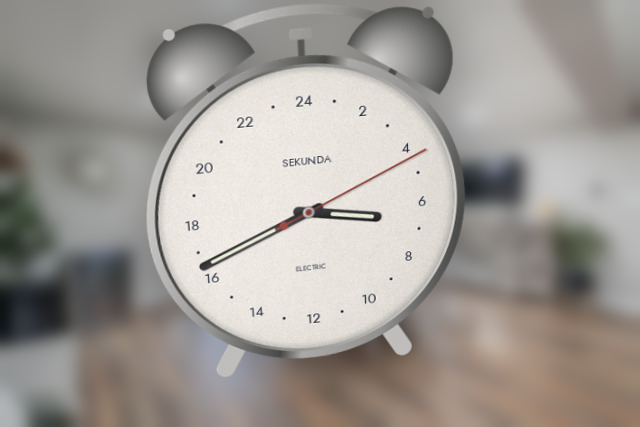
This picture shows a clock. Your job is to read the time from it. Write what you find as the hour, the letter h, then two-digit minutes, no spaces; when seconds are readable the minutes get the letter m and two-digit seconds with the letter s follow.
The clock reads 6h41m11s
